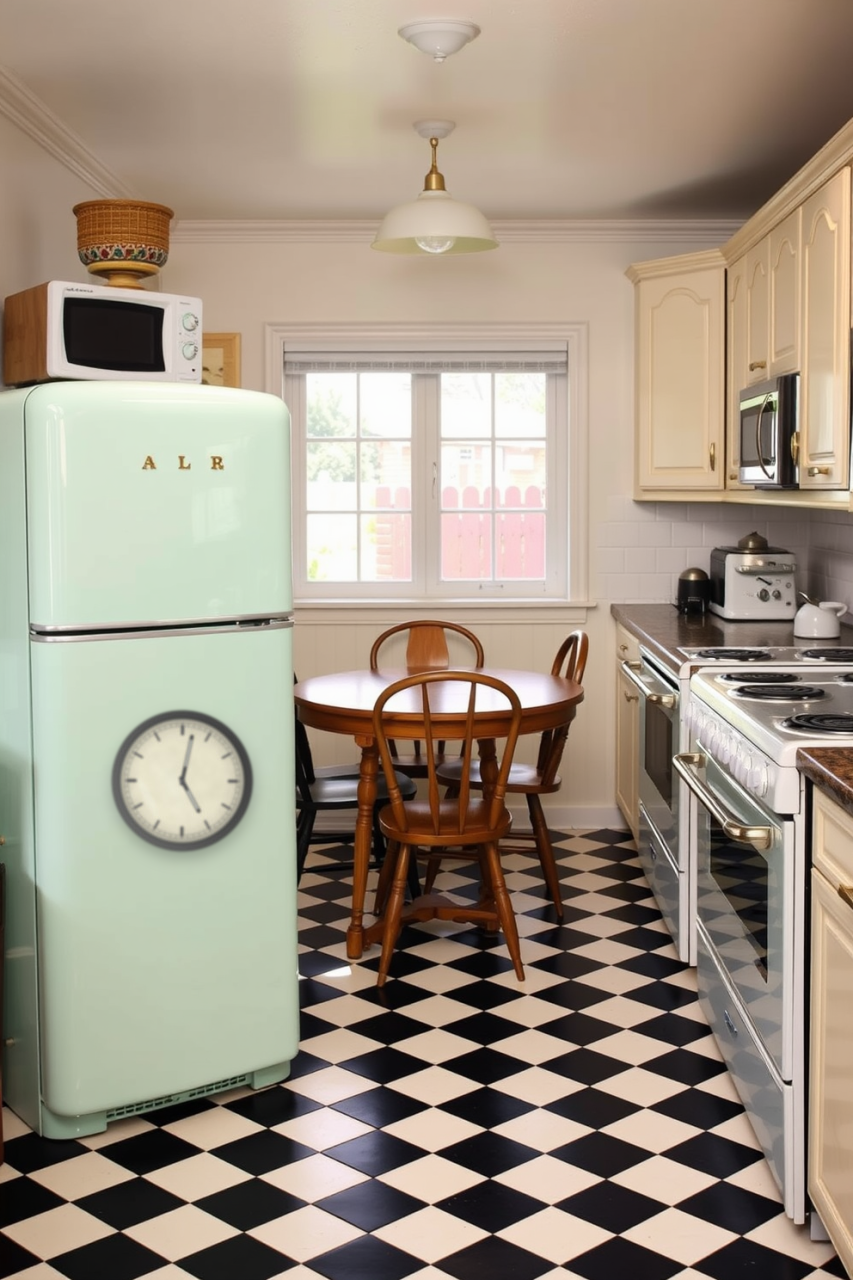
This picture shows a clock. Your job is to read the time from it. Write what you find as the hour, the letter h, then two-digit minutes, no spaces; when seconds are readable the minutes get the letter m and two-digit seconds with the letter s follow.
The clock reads 5h02
